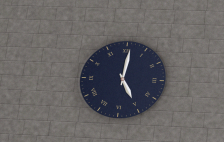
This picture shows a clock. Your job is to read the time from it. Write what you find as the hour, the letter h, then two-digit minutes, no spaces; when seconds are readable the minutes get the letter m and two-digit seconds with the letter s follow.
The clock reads 5h01
